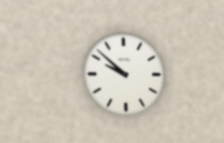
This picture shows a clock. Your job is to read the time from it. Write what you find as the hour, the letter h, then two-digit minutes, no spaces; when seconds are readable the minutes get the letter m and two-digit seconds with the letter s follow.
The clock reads 9h52
